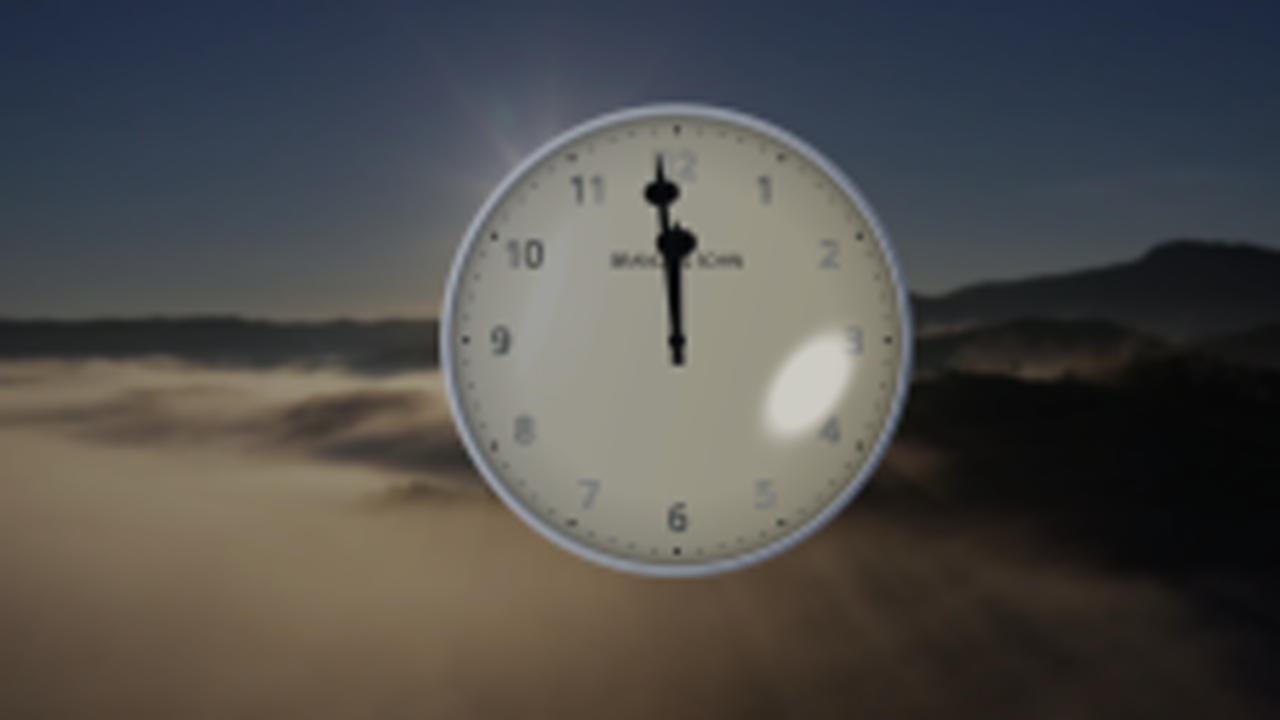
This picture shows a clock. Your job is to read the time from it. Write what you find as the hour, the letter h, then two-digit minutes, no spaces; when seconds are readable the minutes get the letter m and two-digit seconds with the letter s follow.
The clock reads 11h59
